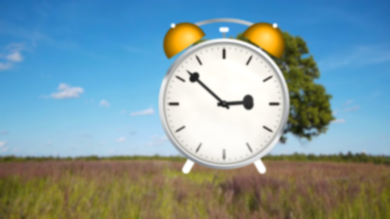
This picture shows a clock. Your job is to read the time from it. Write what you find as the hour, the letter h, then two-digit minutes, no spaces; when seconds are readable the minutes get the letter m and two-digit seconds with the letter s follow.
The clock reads 2h52
